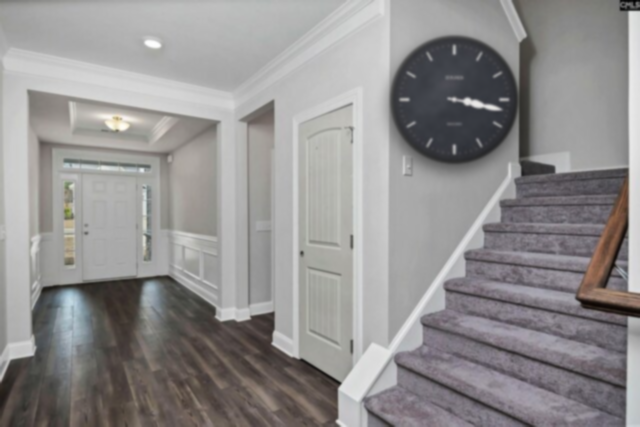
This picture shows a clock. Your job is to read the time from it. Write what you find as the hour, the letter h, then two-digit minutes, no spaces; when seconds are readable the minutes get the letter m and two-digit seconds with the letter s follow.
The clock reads 3h17
